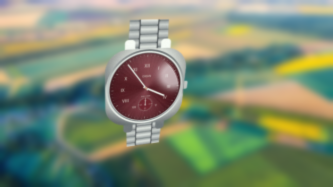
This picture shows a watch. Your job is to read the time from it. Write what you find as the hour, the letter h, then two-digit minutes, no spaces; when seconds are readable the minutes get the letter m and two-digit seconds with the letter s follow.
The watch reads 3h54
